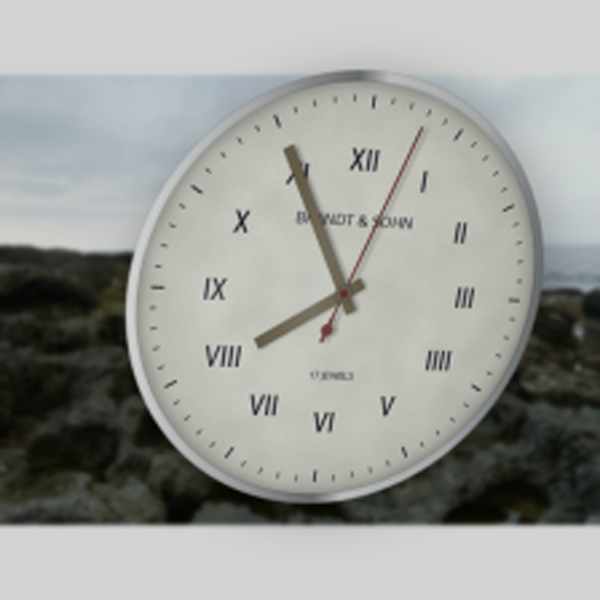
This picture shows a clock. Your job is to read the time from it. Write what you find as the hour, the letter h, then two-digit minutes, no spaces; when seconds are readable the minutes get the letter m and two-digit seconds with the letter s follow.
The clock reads 7h55m03s
